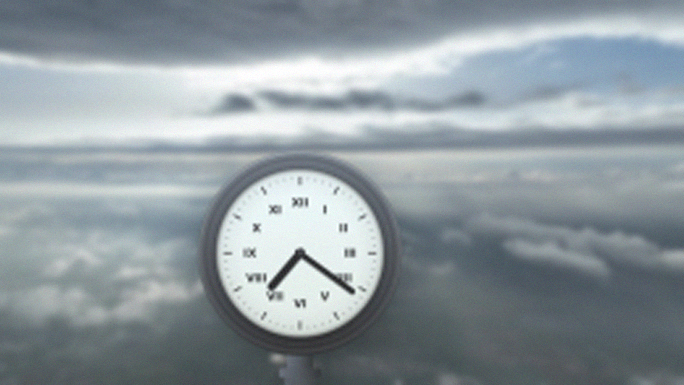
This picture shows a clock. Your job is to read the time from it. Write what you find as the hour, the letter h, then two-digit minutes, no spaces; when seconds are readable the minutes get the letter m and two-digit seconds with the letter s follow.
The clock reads 7h21
